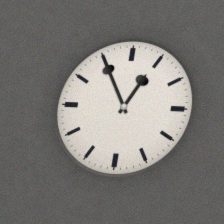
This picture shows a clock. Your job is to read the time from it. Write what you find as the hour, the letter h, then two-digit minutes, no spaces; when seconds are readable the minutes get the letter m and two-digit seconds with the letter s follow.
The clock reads 12h55
